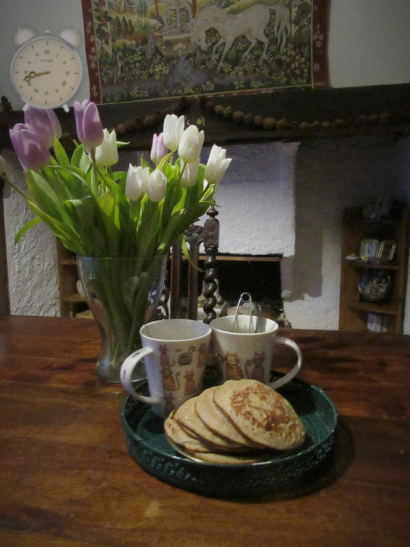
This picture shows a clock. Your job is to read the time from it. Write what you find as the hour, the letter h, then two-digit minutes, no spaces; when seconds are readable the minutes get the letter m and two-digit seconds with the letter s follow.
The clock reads 8h42
